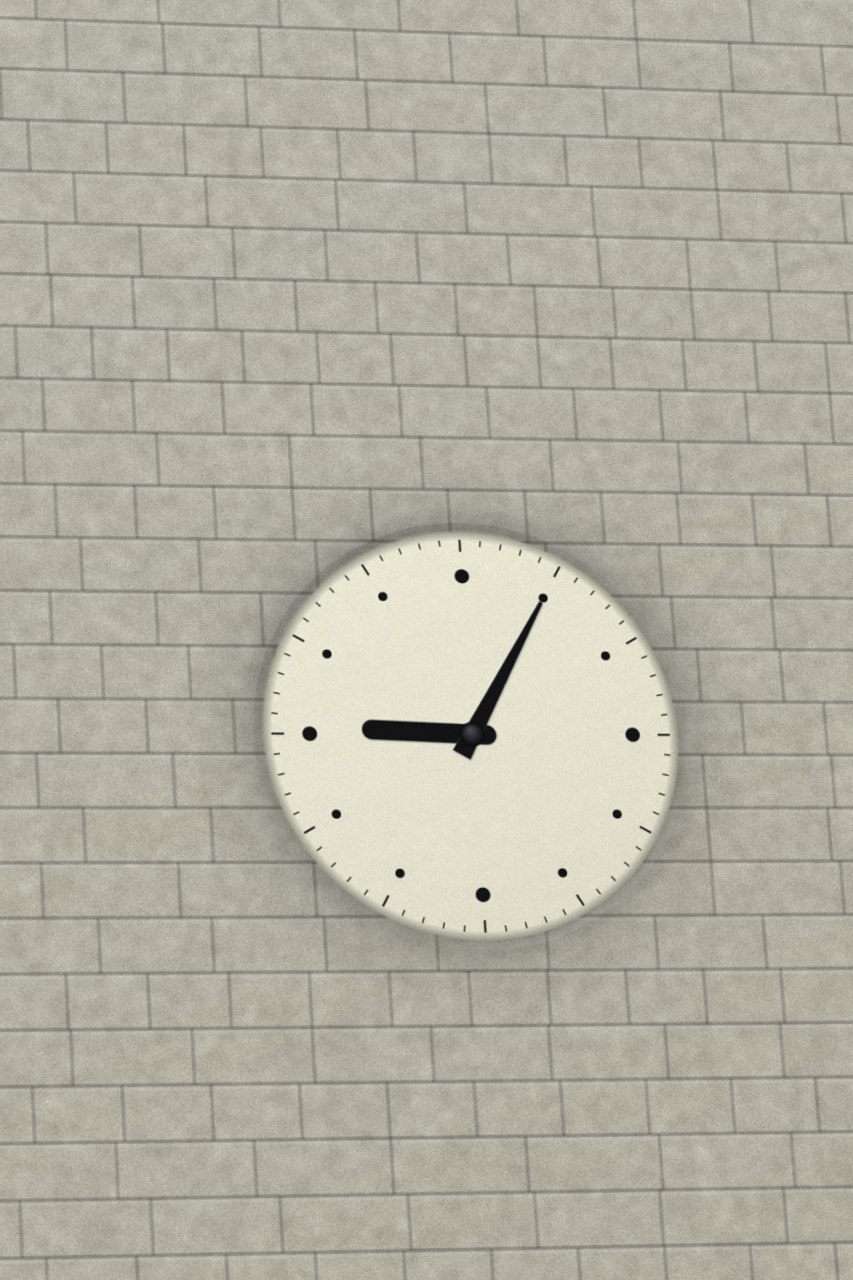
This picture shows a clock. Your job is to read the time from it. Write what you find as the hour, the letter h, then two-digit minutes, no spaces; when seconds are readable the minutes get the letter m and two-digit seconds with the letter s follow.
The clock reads 9h05
